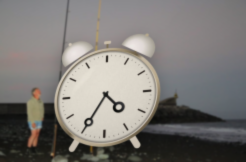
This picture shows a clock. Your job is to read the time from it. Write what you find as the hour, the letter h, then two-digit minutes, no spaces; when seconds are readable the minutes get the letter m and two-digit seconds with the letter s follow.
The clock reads 4h35
